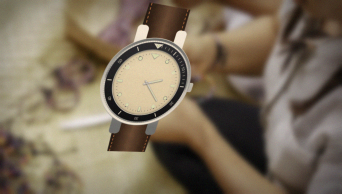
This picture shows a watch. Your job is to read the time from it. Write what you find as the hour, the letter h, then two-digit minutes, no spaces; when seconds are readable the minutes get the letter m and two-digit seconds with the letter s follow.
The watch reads 2h23
